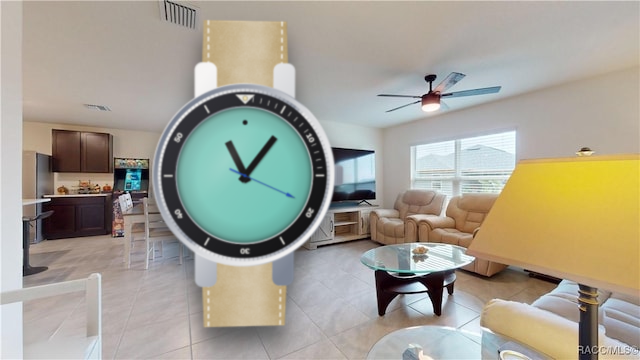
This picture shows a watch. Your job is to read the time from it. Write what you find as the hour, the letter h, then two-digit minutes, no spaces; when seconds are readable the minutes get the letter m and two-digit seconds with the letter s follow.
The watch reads 11h06m19s
